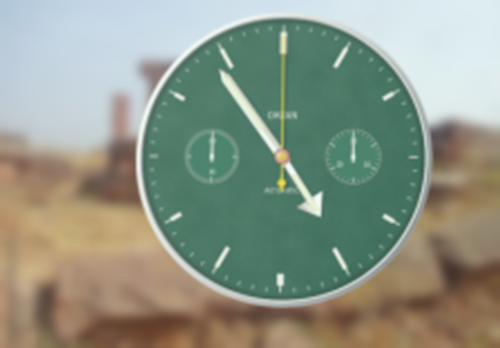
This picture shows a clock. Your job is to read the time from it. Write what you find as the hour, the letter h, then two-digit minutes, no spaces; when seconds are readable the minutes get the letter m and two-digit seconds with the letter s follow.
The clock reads 4h54
